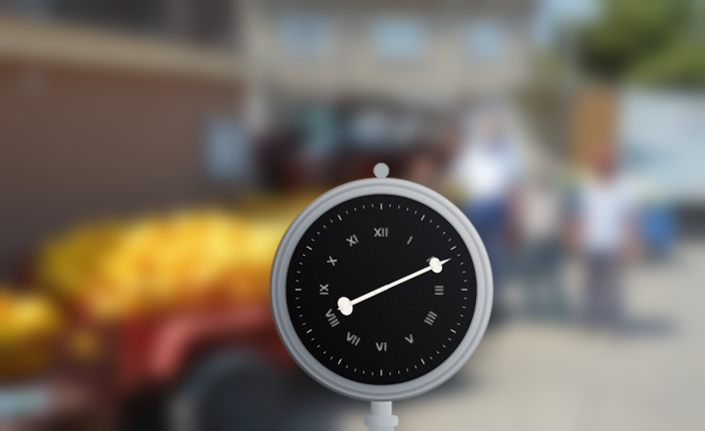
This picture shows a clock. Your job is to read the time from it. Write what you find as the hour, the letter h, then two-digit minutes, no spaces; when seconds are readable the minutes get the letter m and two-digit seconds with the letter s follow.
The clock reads 8h11
